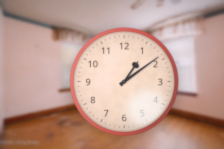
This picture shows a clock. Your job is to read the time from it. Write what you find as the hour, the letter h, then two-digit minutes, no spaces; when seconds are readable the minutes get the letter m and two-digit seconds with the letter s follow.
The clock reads 1h09
